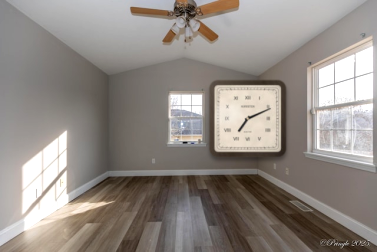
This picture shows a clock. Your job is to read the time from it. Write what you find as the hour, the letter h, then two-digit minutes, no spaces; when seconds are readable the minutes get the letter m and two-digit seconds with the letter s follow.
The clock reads 7h11
